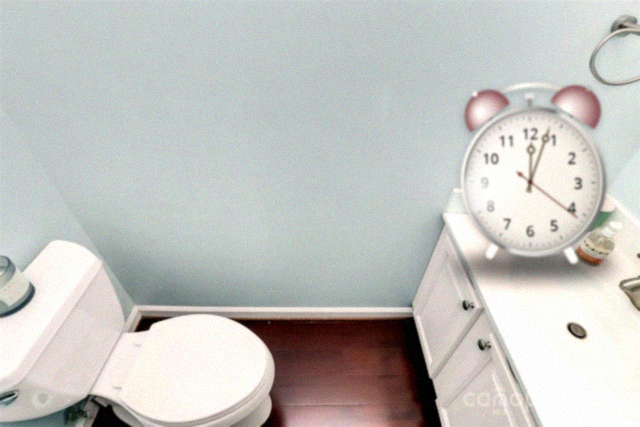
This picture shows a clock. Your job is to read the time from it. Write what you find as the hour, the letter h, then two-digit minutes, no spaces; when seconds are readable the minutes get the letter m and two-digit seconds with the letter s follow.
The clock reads 12h03m21s
